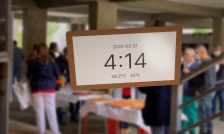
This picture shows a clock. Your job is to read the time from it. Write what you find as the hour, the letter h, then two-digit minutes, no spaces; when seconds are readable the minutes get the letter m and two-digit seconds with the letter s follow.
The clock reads 4h14
